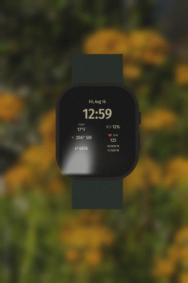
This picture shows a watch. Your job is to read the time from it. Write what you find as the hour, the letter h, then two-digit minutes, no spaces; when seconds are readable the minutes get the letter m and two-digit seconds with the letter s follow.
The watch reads 12h59
